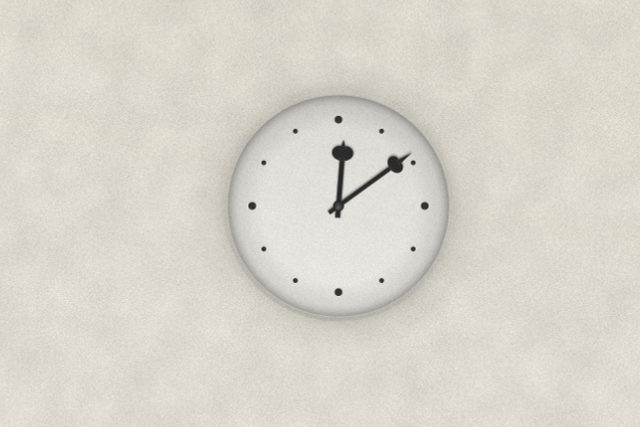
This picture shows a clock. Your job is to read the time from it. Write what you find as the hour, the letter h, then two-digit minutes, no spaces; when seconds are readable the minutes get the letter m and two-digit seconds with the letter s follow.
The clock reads 12h09
